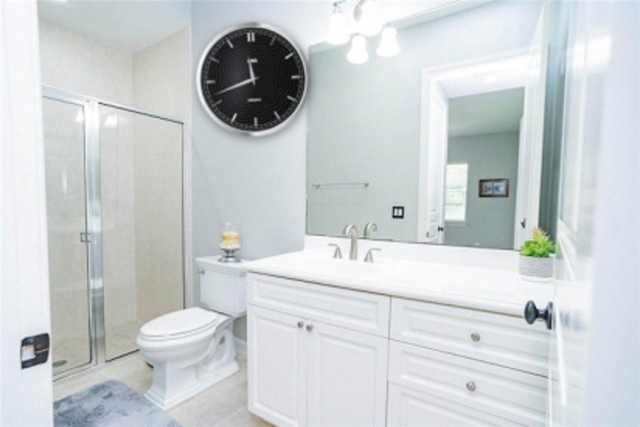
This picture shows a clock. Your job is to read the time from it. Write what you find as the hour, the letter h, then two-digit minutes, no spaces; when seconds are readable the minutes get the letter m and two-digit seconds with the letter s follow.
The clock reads 11h42
